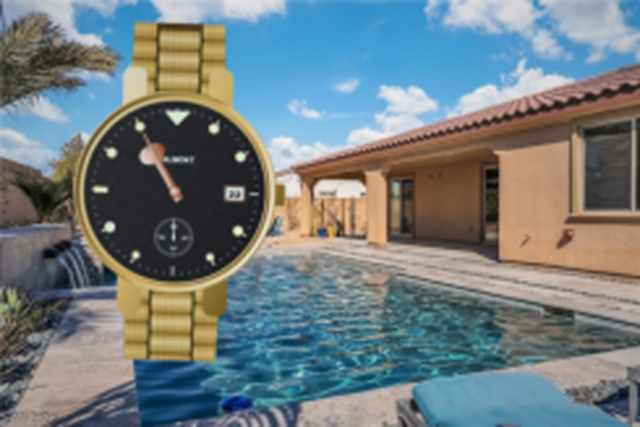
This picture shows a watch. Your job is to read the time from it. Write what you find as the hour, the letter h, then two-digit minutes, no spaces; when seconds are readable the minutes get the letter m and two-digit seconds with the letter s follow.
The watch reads 10h55
